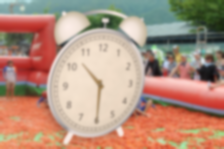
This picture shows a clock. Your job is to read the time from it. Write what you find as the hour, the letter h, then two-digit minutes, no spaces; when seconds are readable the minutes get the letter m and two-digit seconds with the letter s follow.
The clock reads 10h30
